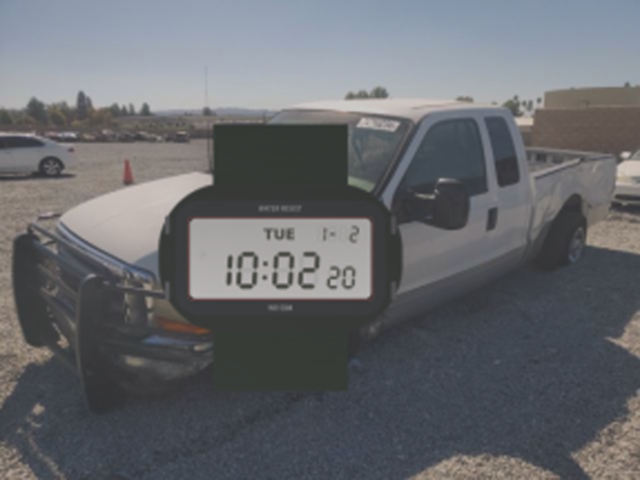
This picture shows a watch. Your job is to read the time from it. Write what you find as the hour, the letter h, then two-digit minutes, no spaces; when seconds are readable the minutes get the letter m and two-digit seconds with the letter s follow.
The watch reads 10h02m20s
